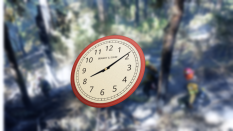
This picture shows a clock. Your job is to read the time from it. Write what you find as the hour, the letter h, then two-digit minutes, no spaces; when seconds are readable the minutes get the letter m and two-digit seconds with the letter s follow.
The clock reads 8h09
